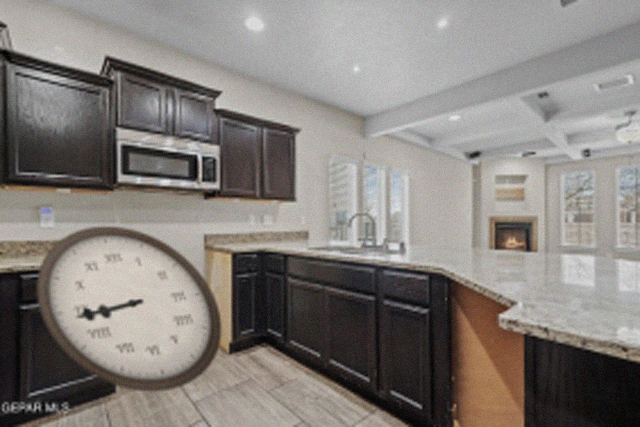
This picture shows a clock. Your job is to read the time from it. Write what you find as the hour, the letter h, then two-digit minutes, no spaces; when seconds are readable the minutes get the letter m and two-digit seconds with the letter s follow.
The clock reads 8h44
